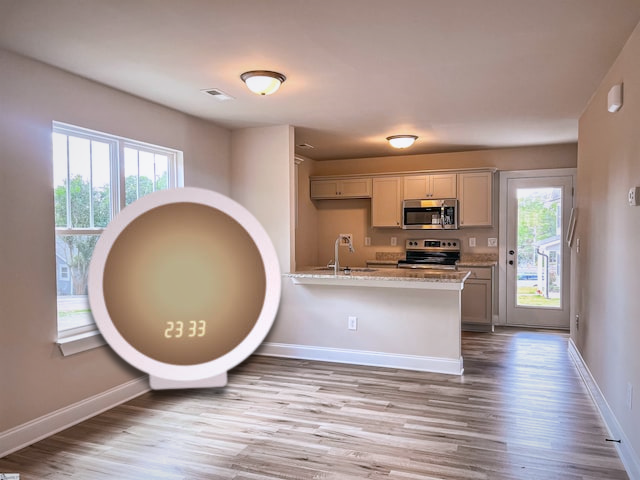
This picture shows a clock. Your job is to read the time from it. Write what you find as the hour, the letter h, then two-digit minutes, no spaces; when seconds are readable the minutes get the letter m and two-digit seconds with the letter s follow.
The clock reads 23h33
